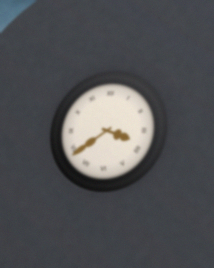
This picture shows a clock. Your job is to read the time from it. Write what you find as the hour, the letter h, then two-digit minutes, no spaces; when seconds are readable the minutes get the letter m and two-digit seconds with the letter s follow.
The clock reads 3h39
